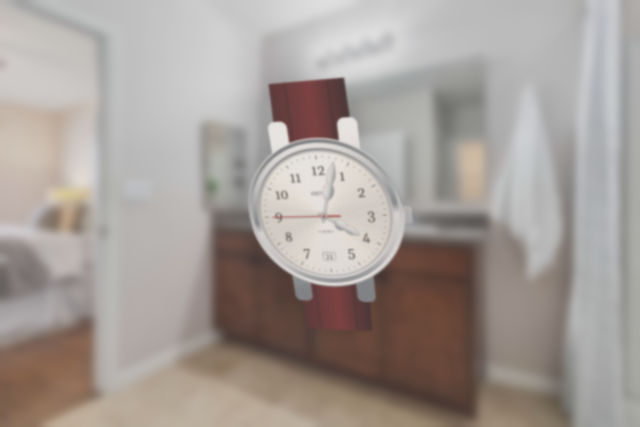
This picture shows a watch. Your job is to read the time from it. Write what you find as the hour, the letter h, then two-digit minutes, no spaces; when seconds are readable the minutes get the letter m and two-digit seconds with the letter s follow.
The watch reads 4h02m45s
